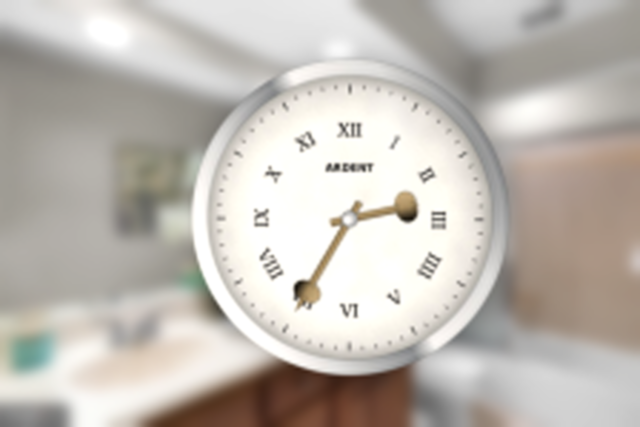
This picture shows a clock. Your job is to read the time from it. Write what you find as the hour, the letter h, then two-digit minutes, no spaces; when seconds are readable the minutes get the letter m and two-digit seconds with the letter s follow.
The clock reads 2h35
